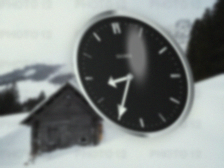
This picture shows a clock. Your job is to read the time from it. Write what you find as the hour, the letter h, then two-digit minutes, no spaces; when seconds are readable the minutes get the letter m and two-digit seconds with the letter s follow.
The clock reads 8h35
